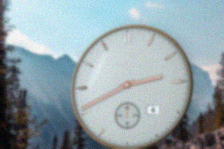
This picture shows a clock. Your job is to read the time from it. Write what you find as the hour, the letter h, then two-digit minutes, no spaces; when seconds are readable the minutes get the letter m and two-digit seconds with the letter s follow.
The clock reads 2h41
